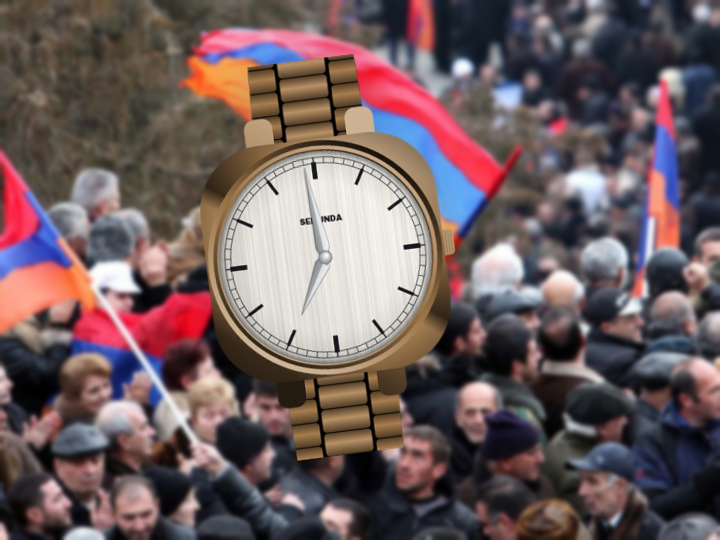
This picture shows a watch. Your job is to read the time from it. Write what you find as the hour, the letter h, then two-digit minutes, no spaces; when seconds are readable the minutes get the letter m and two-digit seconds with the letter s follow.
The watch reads 6h59
